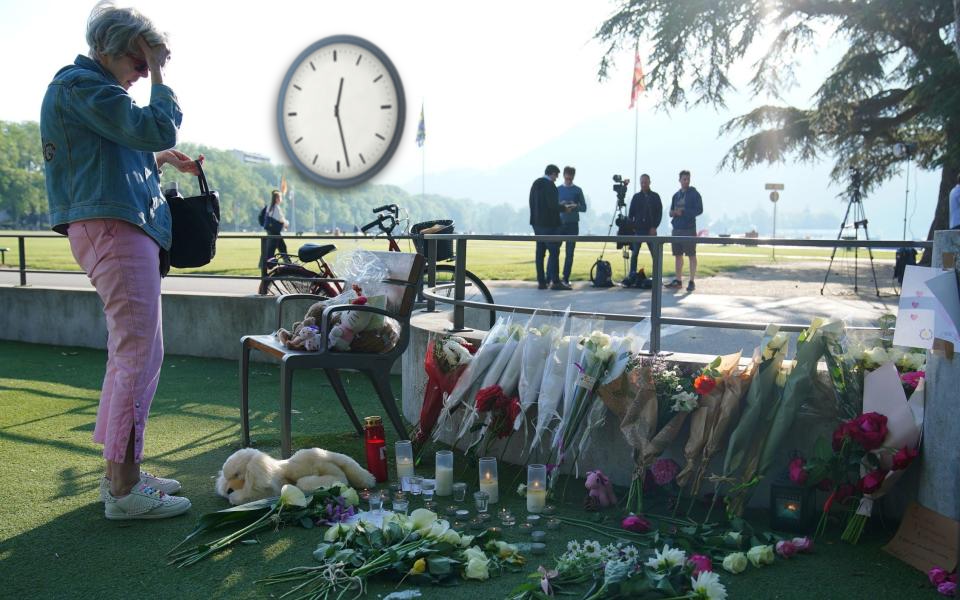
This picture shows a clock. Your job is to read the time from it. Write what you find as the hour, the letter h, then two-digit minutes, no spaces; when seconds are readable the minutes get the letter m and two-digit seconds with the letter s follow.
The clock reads 12h28
